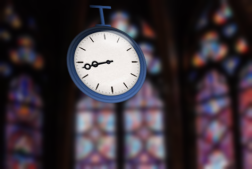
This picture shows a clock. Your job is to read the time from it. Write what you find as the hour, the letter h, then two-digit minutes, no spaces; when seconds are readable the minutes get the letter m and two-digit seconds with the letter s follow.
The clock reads 8h43
